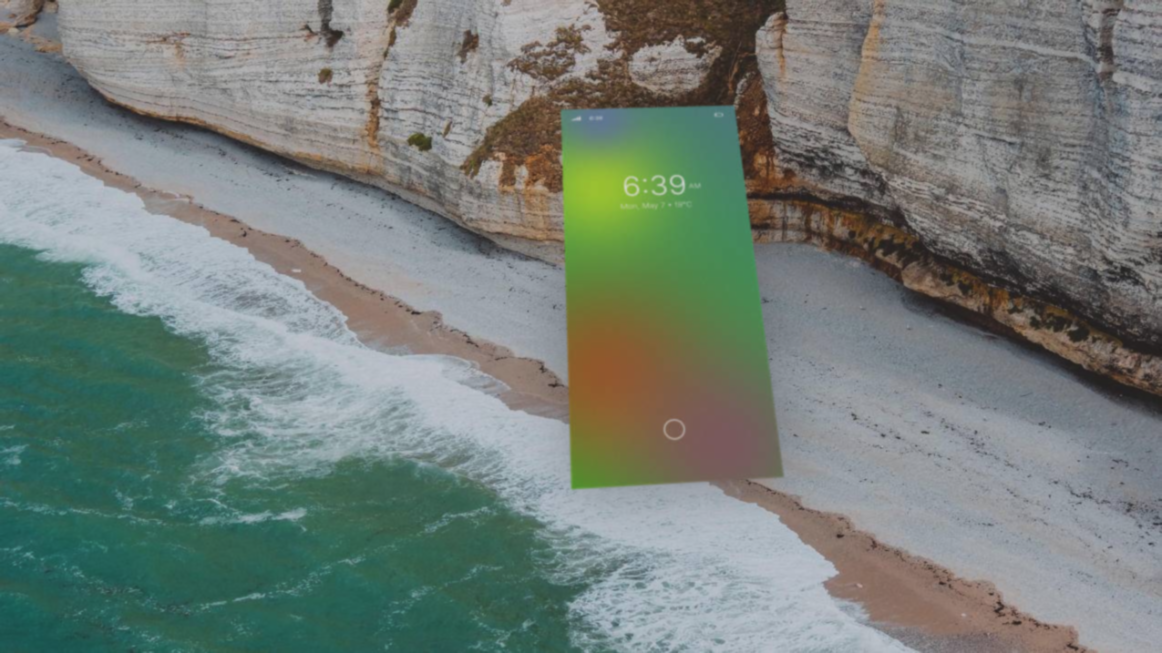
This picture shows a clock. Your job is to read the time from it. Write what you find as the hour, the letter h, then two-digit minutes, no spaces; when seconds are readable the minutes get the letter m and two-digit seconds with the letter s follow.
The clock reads 6h39
